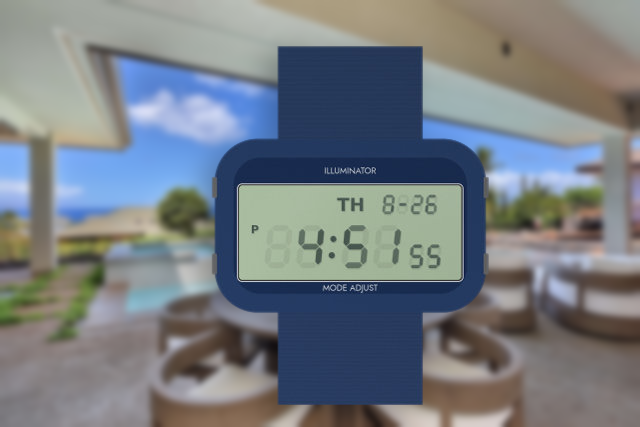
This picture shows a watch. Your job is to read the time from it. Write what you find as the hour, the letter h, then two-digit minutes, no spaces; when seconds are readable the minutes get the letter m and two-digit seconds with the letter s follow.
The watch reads 4h51m55s
